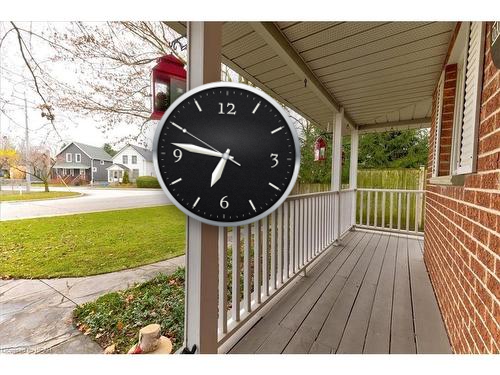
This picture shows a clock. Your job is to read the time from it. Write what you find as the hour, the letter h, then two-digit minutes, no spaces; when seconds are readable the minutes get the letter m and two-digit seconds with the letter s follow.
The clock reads 6h46m50s
